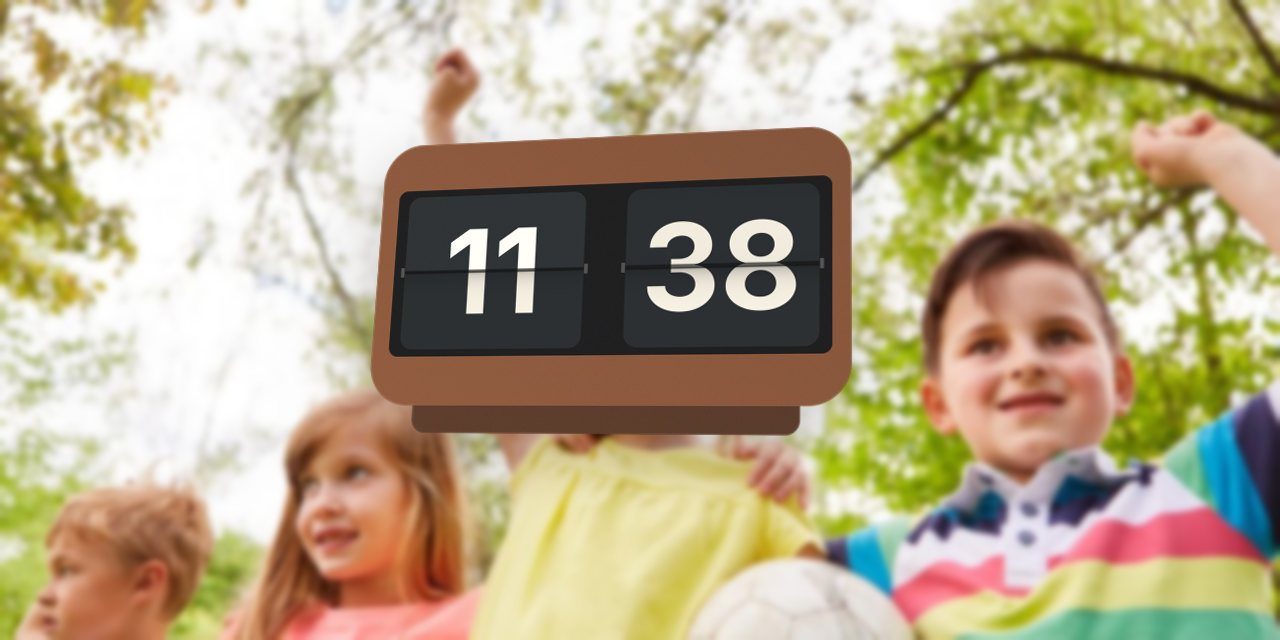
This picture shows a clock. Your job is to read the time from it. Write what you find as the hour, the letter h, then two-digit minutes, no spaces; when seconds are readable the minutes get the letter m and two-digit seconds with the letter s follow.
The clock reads 11h38
